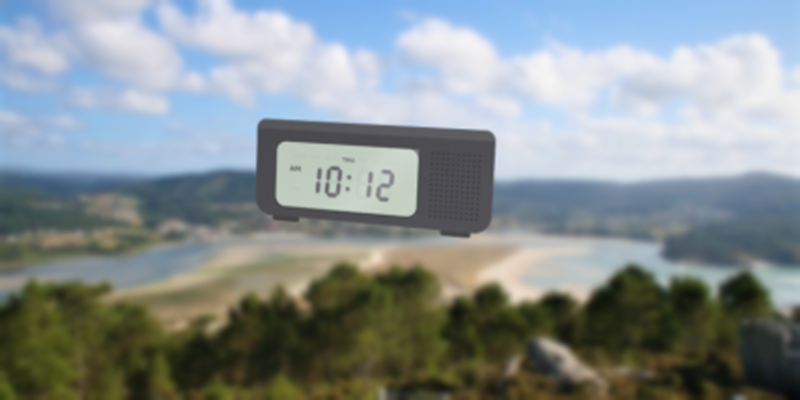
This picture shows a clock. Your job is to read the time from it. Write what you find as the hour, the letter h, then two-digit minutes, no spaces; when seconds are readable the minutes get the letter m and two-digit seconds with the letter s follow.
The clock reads 10h12
